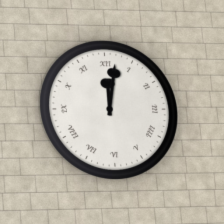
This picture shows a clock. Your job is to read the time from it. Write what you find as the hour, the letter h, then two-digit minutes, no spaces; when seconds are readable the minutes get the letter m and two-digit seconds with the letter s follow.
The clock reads 12h02
